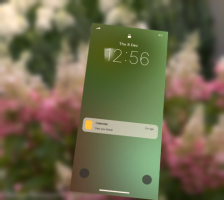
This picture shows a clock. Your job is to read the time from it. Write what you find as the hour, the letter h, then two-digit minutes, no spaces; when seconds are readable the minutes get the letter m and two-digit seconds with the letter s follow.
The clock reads 12h56
